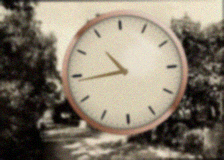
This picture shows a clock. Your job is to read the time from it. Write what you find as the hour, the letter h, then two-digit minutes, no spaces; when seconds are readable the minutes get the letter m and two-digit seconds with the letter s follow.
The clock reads 10h44
